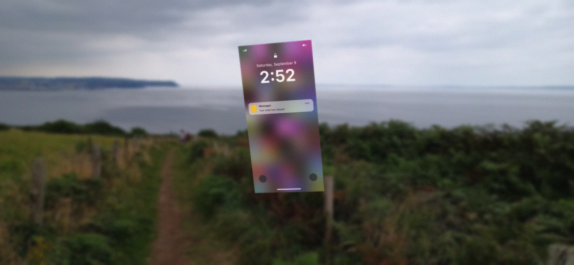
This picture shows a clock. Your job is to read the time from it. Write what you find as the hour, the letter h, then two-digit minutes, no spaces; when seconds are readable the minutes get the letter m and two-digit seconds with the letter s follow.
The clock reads 2h52
